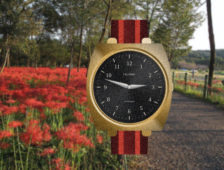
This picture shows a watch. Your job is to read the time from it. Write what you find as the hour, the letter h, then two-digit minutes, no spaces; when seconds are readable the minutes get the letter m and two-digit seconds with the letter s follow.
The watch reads 2h48
